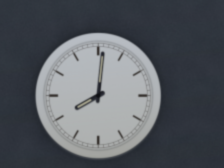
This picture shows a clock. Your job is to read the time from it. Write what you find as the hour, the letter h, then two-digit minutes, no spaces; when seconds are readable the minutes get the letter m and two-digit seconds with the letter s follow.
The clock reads 8h01
